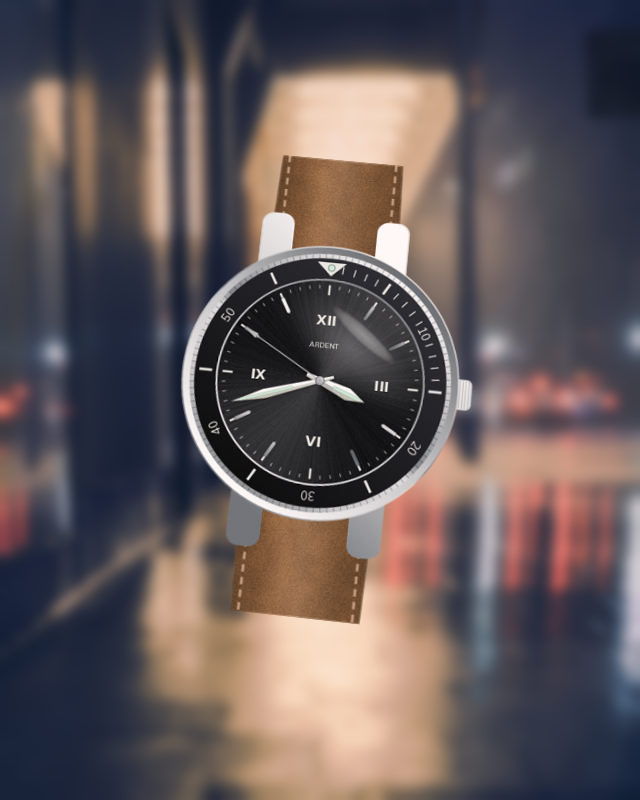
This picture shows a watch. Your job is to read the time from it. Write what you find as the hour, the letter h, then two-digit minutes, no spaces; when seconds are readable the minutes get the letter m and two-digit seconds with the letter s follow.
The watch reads 3h41m50s
